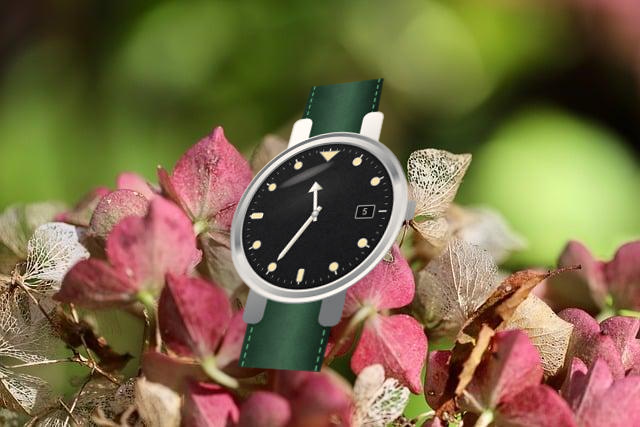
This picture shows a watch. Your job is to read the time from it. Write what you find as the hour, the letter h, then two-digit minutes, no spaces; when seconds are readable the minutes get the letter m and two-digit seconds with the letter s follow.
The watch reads 11h35
